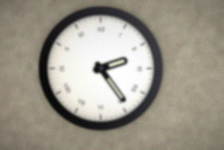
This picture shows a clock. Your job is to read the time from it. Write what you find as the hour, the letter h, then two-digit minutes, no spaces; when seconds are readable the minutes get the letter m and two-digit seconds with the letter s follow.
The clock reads 2h24
